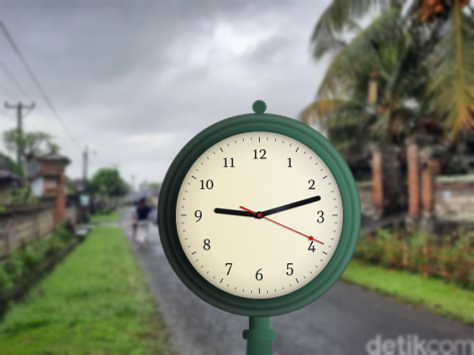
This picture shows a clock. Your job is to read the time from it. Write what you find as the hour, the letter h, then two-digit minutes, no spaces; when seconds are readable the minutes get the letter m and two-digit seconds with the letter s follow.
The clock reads 9h12m19s
